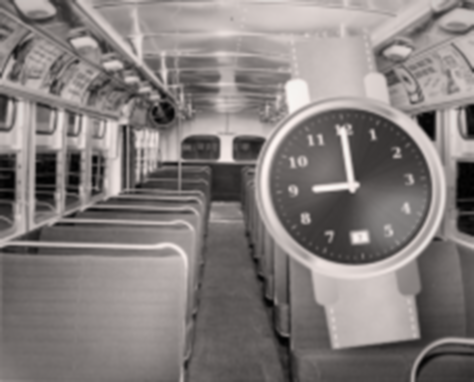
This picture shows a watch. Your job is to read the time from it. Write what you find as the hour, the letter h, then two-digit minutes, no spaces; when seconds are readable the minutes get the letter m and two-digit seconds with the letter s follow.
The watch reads 9h00
